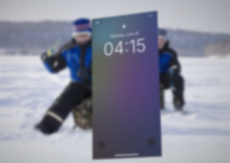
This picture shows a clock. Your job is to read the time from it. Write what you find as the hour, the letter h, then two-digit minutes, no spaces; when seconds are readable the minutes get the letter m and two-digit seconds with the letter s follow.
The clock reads 4h15
